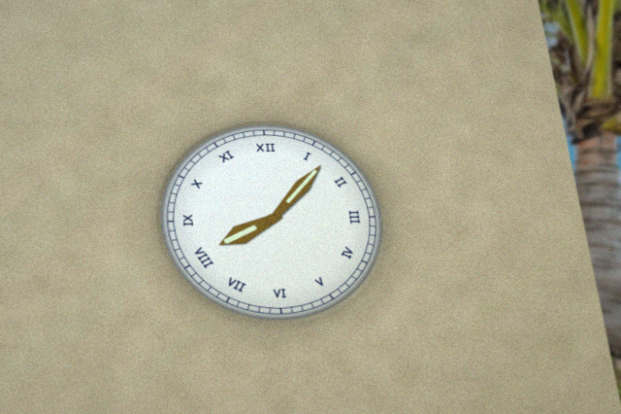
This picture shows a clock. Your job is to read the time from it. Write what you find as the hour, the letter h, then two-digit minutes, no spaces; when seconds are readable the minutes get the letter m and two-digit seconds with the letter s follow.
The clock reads 8h07
